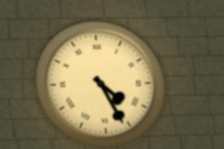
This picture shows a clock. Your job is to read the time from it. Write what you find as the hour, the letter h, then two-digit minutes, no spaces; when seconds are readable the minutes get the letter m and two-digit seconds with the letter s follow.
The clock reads 4h26
